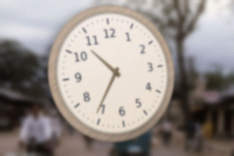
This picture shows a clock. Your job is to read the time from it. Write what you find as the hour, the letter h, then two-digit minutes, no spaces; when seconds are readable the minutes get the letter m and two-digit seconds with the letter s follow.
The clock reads 10h36
